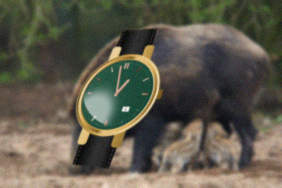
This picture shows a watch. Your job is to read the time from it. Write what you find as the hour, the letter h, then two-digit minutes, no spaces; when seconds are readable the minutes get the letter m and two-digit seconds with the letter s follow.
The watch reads 12h58
